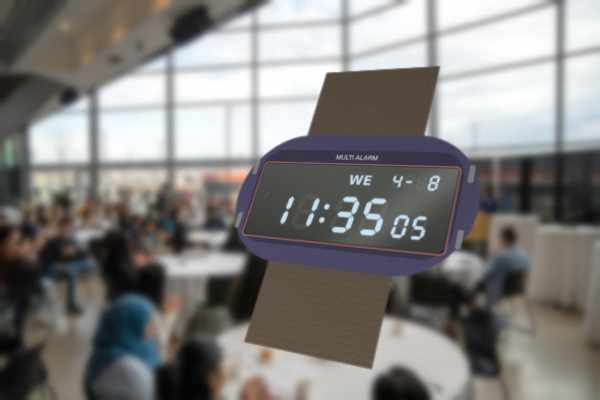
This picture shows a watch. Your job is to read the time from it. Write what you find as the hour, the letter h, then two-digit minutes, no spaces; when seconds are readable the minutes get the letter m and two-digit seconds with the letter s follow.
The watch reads 11h35m05s
